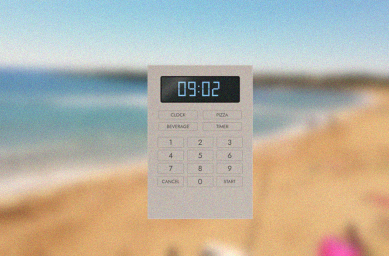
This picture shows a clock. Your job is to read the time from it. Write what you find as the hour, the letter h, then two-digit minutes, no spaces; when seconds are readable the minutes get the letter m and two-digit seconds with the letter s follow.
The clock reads 9h02
